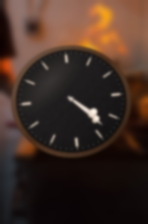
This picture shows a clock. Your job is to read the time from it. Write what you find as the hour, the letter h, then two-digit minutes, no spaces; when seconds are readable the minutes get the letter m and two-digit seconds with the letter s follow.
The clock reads 4h23
